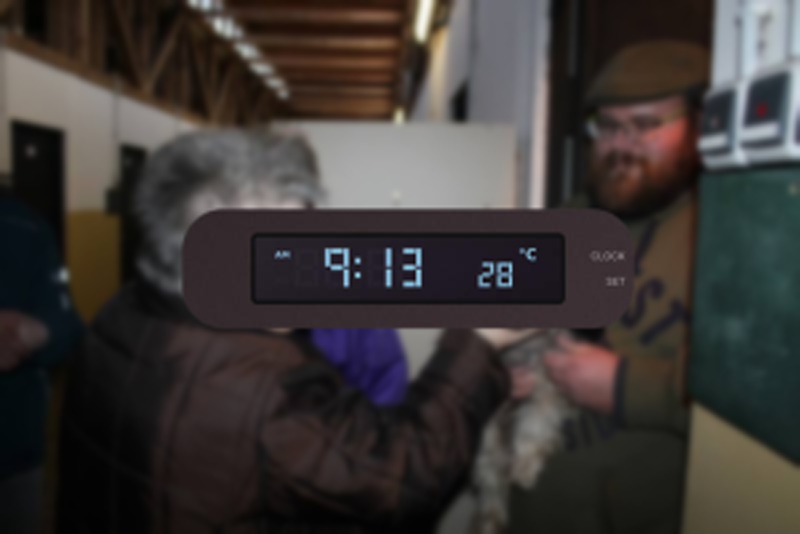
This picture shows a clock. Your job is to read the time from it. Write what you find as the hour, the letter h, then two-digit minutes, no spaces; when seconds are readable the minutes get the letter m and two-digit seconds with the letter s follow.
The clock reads 9h13
